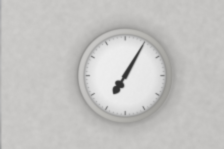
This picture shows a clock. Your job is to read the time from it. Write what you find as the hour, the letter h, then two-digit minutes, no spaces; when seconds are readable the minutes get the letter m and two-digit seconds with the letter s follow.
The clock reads 7h05
